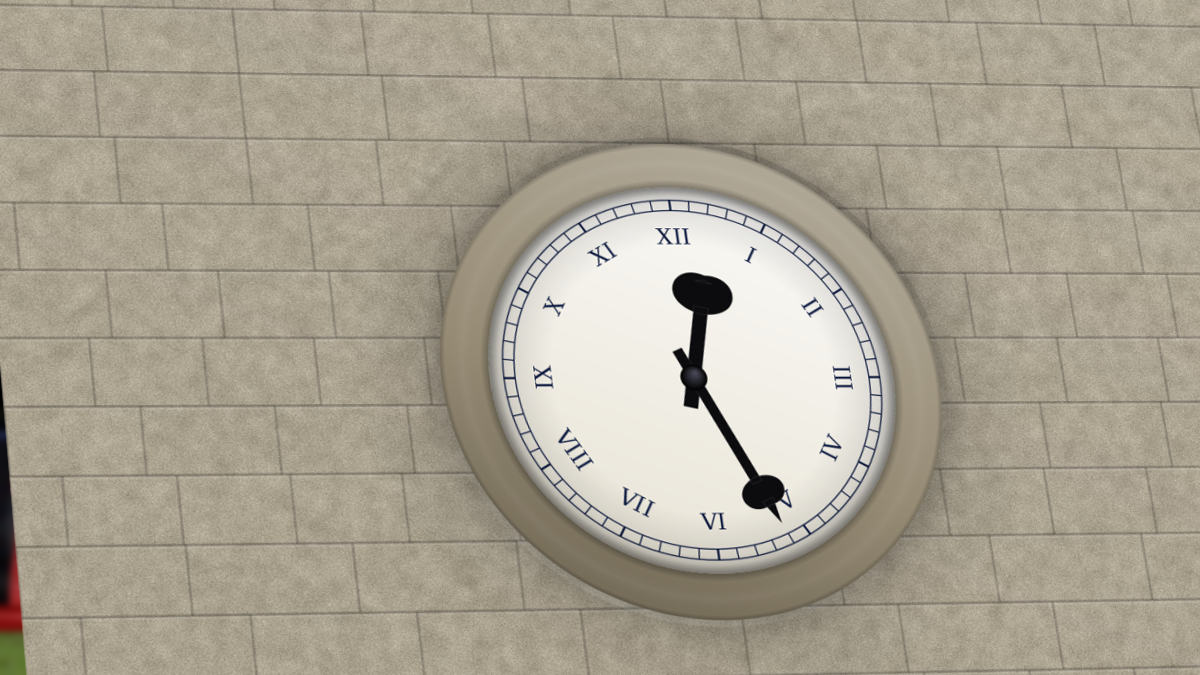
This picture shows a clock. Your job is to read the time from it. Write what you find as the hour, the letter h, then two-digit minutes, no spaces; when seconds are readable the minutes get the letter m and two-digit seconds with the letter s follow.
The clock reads 12h26
